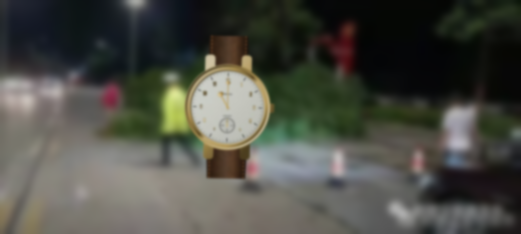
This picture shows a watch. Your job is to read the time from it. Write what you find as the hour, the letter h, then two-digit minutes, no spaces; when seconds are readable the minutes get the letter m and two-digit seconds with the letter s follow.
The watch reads 11h00
